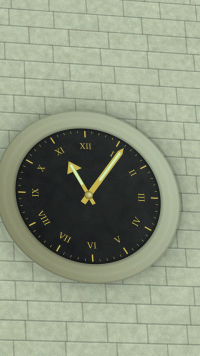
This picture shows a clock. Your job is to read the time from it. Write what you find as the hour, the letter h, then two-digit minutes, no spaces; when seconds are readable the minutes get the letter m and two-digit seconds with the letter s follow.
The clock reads 11h06
